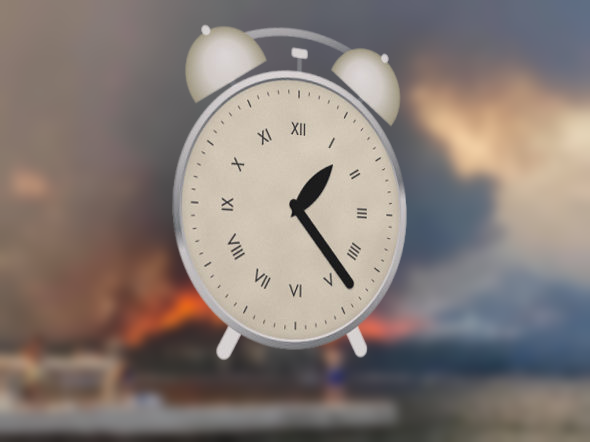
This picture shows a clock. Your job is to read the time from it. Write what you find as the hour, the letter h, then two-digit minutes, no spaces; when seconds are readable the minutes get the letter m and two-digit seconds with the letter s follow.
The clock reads 1h23
